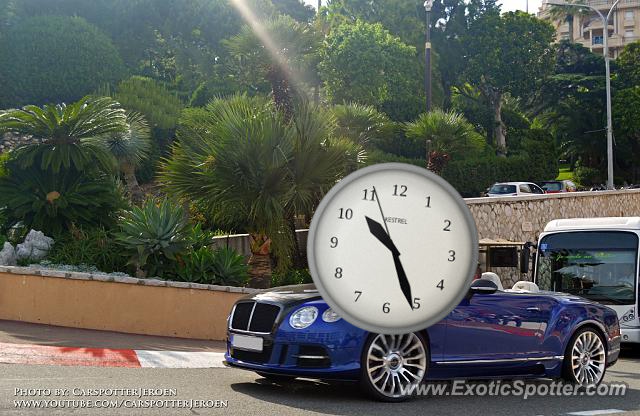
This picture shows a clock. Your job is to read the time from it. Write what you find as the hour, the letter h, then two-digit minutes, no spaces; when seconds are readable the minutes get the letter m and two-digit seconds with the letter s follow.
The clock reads 10h25m56s
